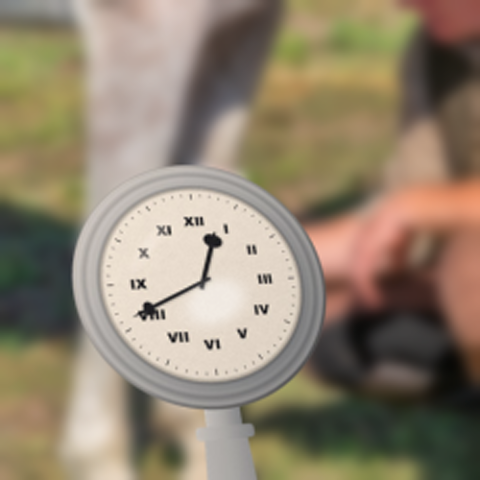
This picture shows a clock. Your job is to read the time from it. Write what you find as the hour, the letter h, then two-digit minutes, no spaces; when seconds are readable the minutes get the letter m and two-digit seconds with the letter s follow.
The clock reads 12h41
